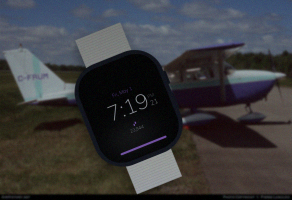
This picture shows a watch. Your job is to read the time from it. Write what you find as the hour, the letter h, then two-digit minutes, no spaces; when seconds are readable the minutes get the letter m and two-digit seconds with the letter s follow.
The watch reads 7h19
